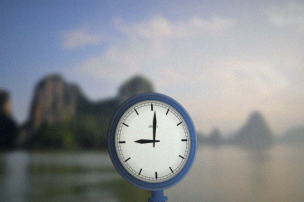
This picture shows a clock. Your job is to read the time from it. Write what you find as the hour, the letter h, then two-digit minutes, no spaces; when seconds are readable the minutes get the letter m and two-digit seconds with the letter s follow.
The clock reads 9h01
